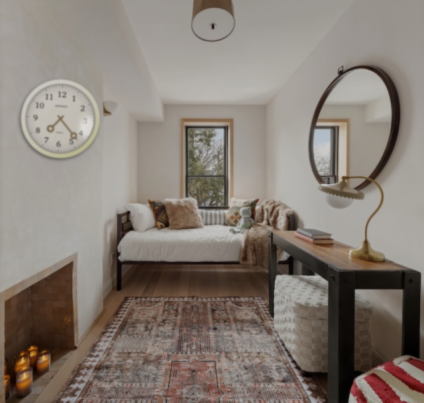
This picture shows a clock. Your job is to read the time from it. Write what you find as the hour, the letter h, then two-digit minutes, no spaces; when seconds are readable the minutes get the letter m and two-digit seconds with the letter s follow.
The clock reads 7h23
